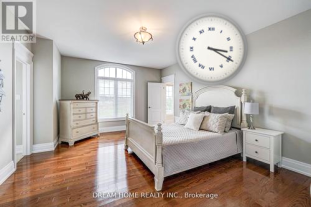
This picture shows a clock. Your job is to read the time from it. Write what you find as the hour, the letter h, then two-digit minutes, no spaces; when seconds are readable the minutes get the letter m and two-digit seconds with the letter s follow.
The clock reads 3h20
